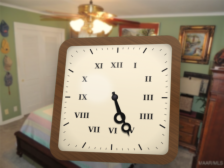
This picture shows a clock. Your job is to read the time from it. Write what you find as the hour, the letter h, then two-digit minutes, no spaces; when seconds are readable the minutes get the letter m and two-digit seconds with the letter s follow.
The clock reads 5h26
